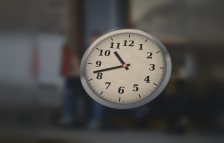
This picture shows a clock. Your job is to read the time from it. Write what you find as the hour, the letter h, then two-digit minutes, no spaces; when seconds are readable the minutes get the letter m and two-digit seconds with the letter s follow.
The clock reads 10h42
